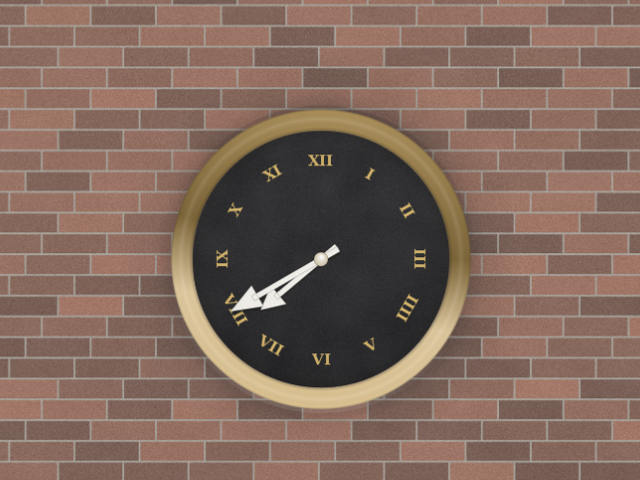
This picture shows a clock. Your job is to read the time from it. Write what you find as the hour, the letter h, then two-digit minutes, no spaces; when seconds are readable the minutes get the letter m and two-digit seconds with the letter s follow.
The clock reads 7h40
